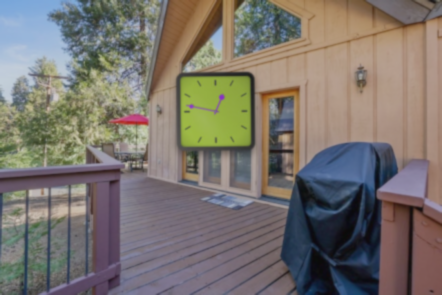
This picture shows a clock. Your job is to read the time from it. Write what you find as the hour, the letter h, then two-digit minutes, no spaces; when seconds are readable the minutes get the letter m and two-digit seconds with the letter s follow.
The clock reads 12h47
